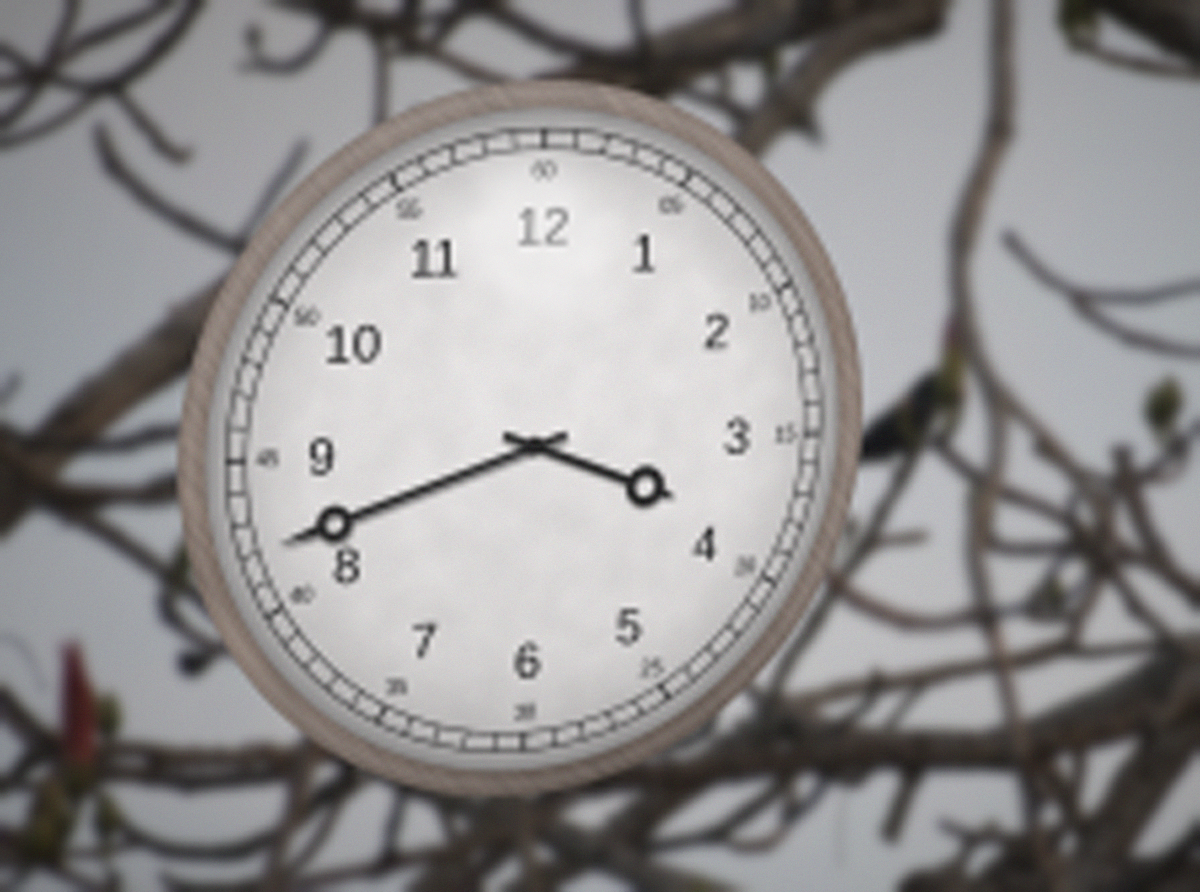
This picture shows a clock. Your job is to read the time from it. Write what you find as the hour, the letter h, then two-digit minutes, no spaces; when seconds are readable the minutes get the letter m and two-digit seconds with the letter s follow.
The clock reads 3h42
